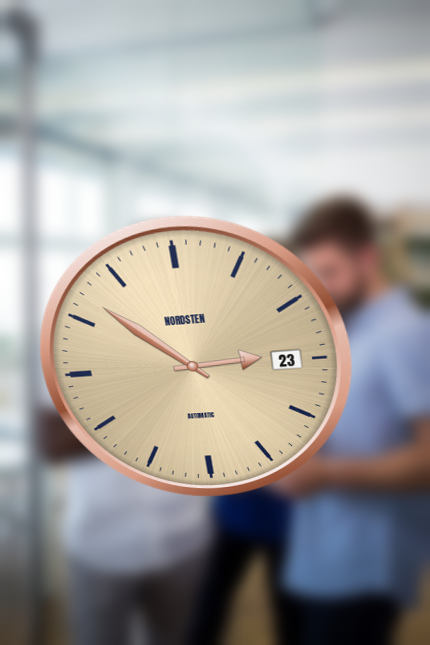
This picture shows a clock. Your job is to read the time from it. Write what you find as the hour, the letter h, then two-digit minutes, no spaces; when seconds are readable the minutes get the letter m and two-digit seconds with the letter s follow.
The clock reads 2h52
